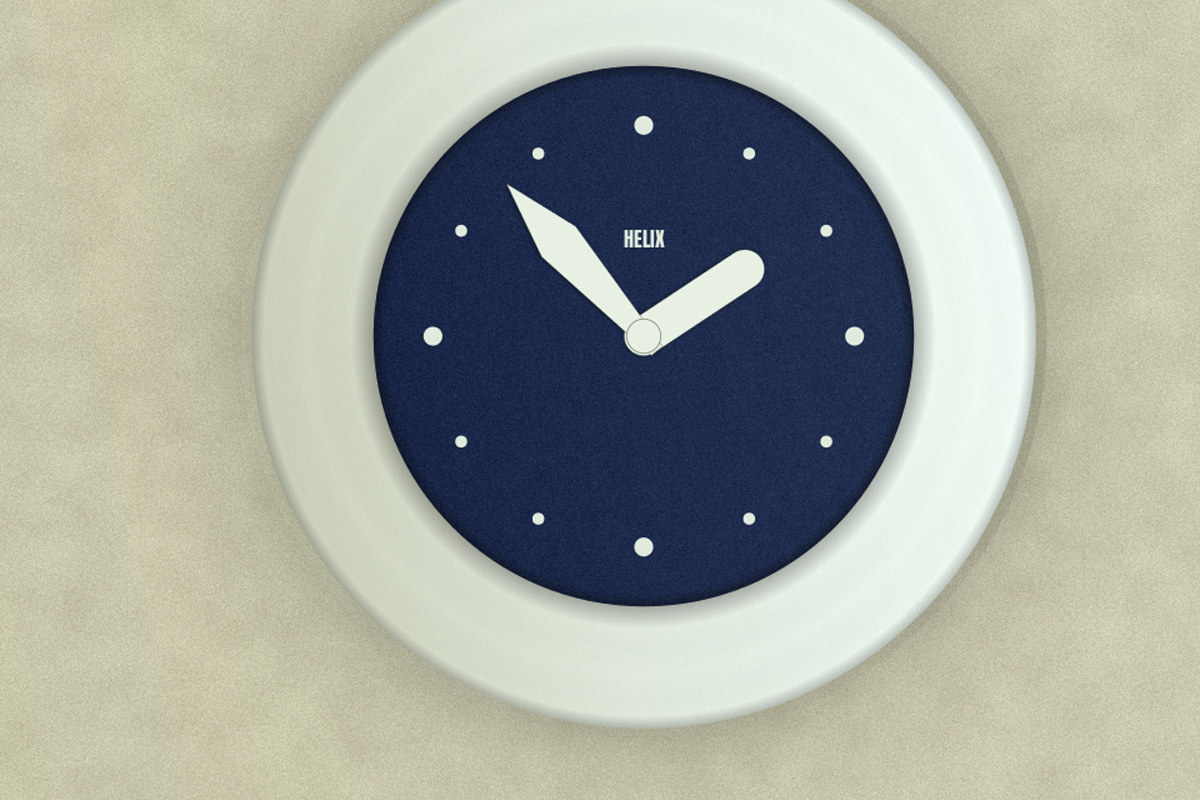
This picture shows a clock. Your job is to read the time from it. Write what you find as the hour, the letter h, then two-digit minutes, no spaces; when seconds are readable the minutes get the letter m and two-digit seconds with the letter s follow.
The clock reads 1h53
